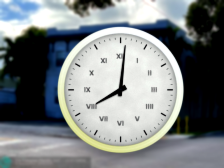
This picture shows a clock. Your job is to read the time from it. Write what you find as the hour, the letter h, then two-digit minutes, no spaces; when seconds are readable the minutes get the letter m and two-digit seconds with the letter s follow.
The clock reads 8h01
